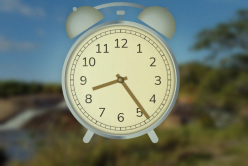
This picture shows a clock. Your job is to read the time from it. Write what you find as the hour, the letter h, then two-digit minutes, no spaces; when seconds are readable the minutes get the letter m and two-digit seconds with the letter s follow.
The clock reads 8h24
